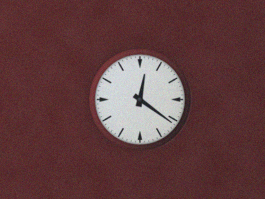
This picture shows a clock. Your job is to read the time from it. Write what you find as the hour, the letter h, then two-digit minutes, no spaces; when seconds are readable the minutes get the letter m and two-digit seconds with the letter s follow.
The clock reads 12h21
